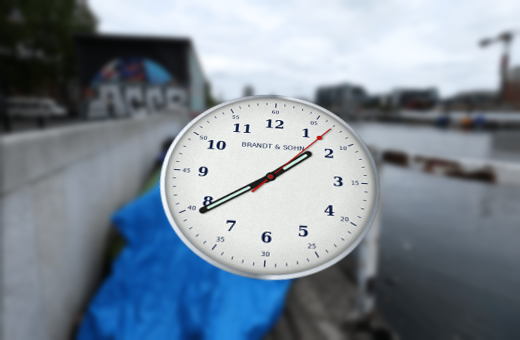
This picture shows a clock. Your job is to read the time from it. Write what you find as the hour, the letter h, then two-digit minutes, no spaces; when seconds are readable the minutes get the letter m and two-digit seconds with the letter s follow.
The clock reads 1h39m07s
